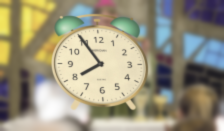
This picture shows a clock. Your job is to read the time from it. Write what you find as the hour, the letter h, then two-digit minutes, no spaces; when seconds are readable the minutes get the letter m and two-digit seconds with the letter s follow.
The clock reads 7h55
